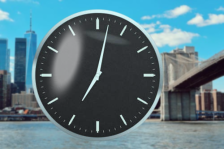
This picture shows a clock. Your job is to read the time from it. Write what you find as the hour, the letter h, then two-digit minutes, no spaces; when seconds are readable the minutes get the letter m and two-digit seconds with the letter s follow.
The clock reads 7h02
